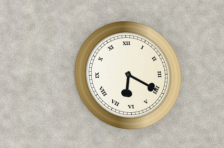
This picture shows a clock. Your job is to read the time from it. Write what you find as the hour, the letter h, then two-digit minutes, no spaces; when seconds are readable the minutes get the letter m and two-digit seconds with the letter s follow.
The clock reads 6h20
